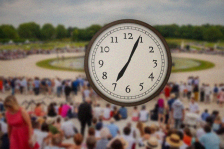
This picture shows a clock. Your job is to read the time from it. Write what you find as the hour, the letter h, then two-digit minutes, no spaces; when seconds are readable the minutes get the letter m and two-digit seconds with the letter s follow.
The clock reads 7h04
